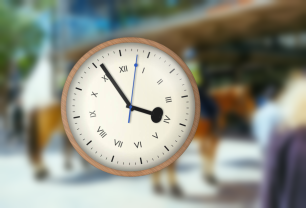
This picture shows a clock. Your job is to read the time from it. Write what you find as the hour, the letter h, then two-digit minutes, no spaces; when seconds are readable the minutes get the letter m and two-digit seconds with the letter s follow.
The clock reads 3h56m03s
